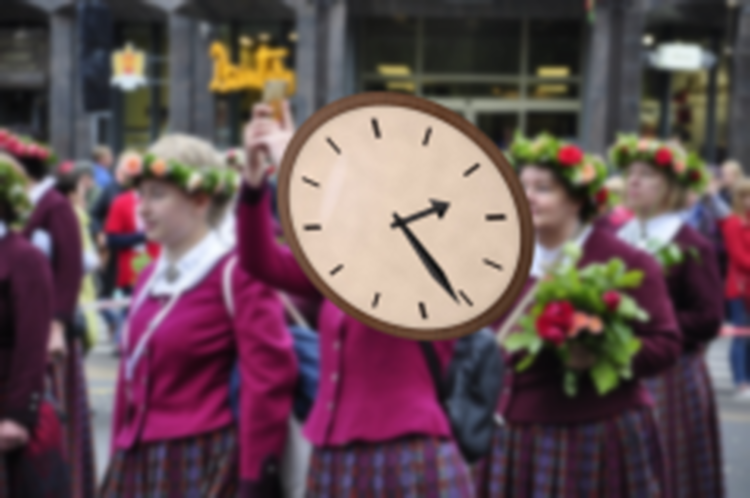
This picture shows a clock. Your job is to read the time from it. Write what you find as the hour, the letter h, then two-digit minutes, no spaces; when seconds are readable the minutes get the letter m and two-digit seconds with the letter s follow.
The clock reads 2h26
